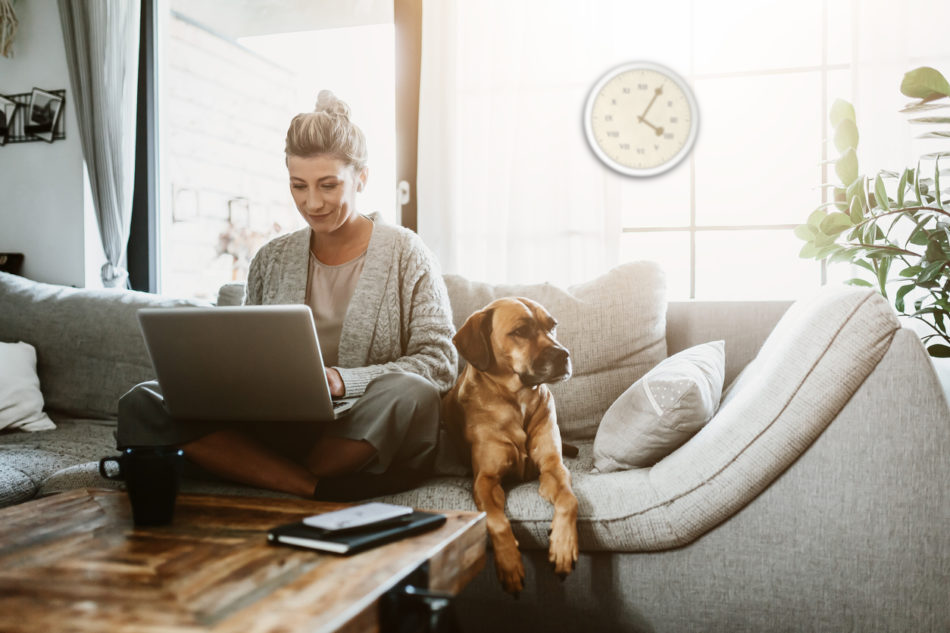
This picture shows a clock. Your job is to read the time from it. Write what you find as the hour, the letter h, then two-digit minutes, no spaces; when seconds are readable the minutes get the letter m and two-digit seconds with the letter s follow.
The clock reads 4h05
